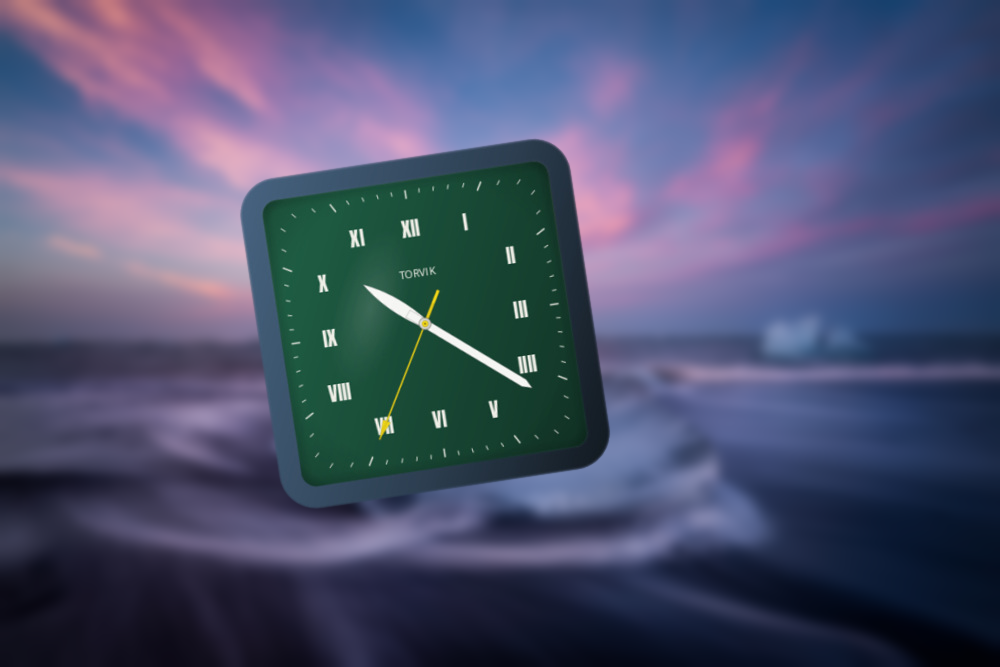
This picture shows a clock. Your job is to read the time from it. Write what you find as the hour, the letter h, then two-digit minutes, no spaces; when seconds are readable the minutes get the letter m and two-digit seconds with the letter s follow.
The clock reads 10h21m35s
